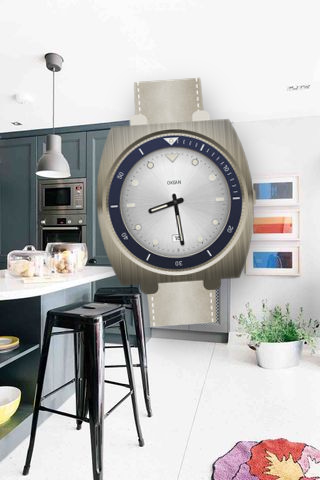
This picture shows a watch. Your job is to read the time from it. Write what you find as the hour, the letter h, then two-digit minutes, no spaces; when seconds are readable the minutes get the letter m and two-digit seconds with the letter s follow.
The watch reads 8h29
